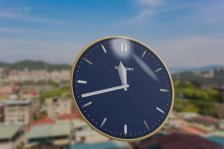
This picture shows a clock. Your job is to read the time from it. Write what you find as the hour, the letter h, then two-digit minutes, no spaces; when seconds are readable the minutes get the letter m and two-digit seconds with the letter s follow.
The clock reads 11h42
